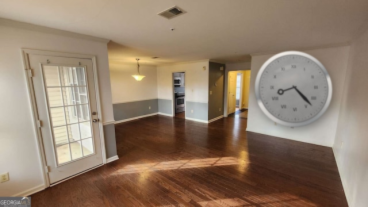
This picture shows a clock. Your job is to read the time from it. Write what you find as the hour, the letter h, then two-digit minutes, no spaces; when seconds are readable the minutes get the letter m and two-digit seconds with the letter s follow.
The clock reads 8h23
